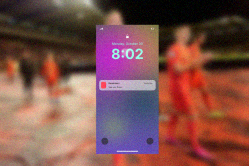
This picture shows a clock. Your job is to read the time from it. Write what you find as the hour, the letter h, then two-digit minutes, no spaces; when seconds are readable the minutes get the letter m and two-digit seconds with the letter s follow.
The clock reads 8h02
